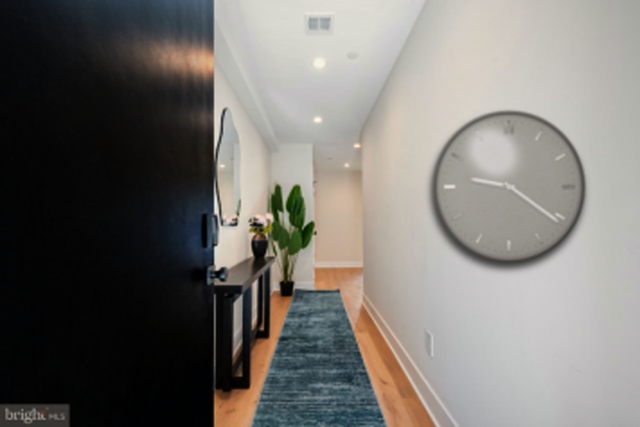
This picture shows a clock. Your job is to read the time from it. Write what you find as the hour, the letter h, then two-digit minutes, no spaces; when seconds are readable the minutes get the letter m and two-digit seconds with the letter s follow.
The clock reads 9h21
